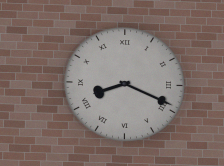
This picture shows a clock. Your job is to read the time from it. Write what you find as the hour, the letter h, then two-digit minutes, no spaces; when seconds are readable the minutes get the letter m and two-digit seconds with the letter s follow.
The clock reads 8h19
